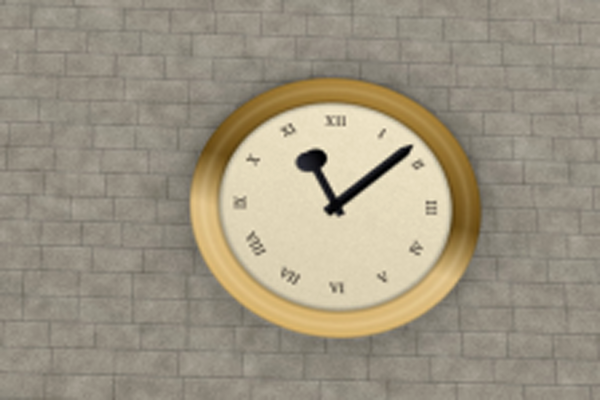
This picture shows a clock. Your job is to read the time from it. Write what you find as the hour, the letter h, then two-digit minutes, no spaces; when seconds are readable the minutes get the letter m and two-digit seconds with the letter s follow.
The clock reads 11h08
